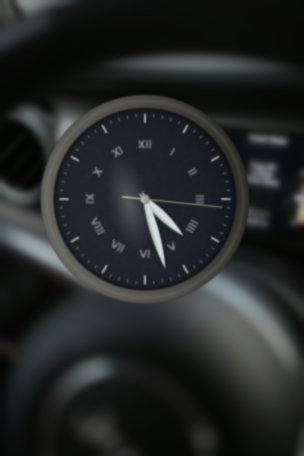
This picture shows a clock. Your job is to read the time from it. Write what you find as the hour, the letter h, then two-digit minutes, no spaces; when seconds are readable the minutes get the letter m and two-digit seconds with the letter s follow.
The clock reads 4h27m16s
